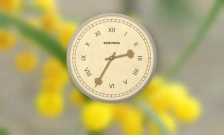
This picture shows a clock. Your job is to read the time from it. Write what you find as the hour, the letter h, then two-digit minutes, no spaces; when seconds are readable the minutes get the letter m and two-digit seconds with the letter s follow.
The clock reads 2h35
